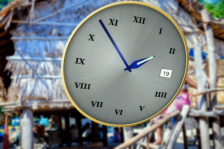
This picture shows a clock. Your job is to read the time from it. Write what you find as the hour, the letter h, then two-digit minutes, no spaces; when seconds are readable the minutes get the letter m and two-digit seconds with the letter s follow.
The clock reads 1h53
